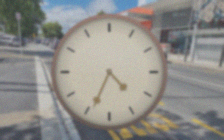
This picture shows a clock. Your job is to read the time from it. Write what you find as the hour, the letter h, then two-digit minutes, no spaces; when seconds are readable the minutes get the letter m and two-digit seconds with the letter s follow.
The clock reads 4h34
